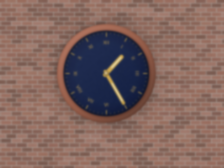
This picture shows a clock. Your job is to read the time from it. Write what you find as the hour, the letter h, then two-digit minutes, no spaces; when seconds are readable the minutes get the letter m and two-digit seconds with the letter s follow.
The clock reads 1h25
